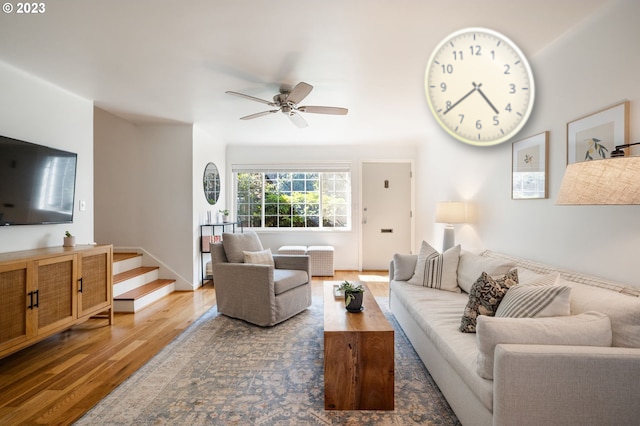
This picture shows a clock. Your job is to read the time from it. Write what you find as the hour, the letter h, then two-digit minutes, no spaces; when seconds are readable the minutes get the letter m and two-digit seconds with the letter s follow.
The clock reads 4h39
